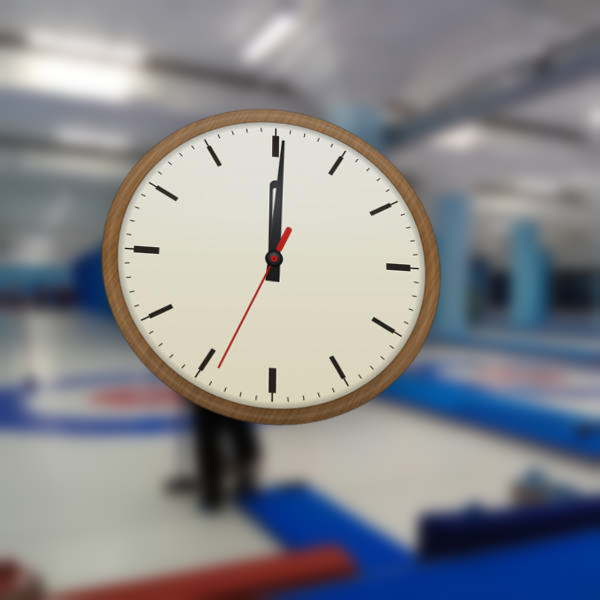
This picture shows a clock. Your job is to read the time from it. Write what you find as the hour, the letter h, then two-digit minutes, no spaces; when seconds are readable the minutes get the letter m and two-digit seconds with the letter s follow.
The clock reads 12h00m34s
